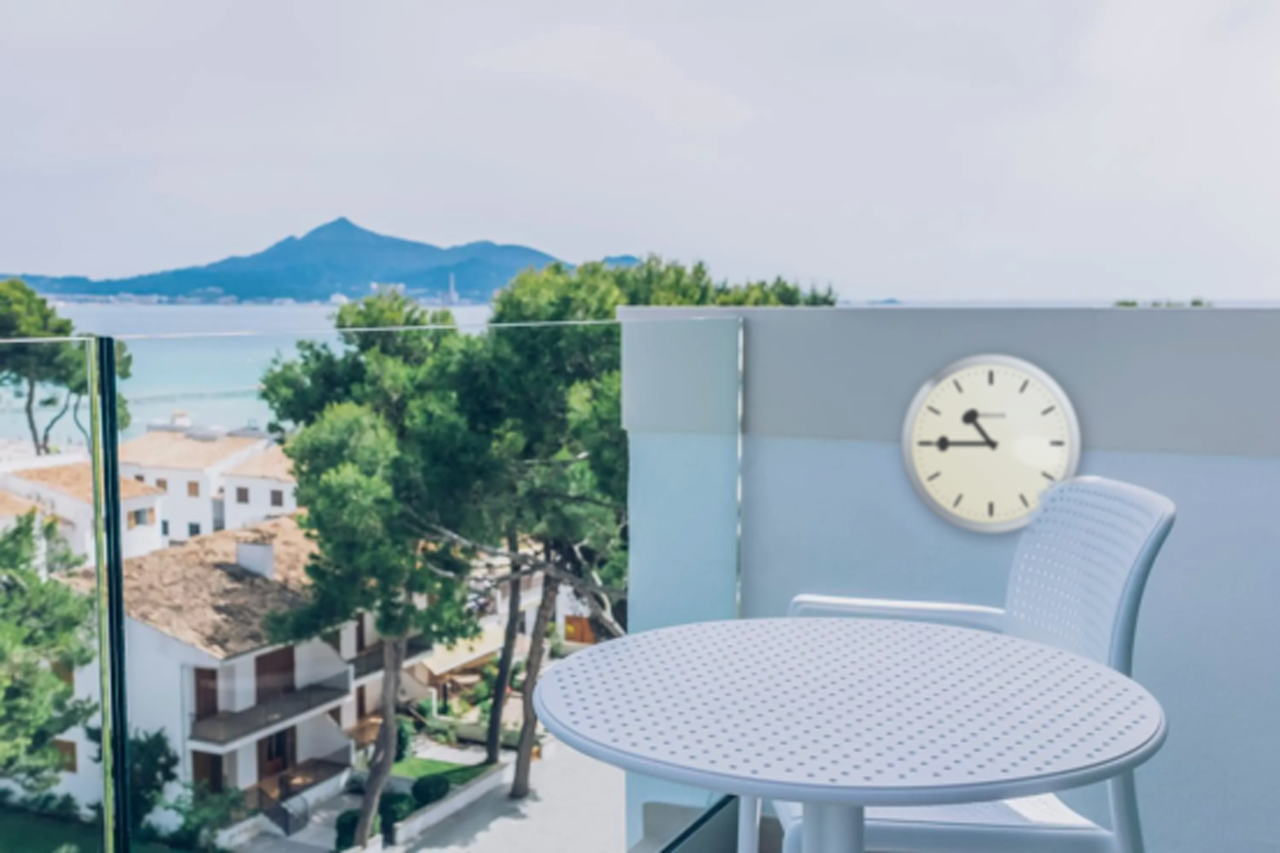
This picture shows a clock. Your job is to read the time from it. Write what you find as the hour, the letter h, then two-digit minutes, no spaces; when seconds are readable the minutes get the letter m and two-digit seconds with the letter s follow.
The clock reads 10h45
